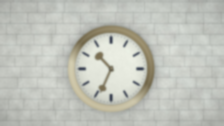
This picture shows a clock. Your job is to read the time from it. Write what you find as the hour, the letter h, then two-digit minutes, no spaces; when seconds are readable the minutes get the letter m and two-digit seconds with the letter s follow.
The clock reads 10h34
